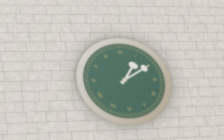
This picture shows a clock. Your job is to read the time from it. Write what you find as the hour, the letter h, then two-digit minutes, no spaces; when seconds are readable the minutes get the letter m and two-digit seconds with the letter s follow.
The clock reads 1h10
